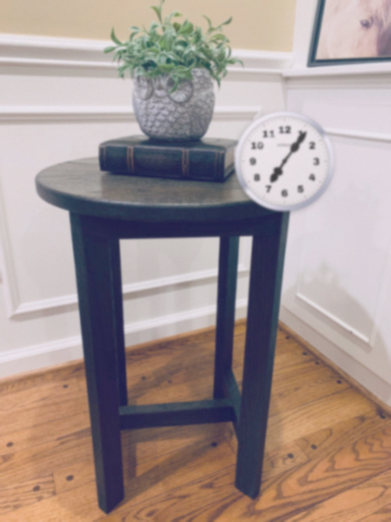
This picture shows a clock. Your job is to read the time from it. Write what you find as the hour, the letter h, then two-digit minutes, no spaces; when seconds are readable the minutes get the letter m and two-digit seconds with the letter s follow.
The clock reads 7h06
